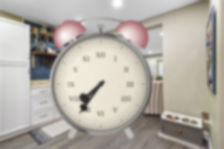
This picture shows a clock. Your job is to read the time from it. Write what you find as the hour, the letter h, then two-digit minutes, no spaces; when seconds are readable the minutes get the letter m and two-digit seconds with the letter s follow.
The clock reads 7h36
